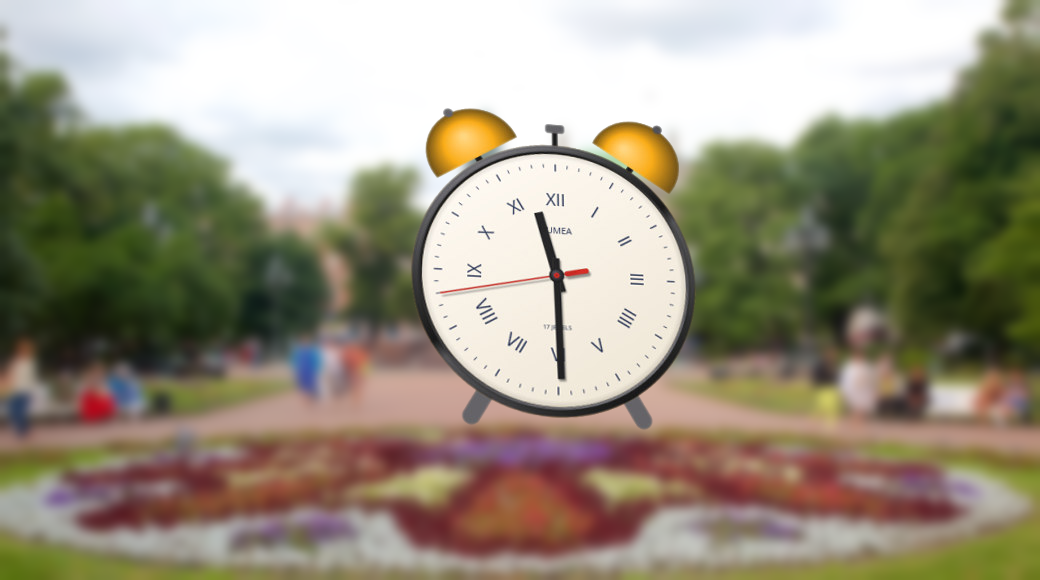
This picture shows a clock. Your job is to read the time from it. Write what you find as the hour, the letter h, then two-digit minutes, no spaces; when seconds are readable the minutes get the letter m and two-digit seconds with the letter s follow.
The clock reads 11h29m43s
